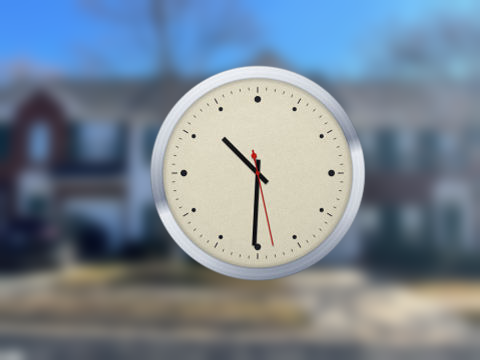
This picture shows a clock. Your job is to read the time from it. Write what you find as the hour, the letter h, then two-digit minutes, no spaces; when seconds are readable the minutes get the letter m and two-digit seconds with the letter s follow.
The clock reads 10h30m28s
